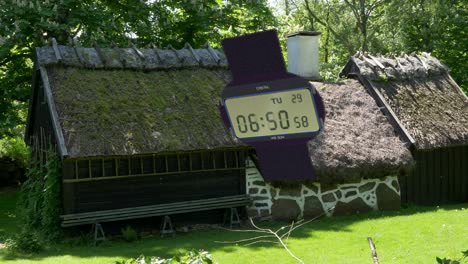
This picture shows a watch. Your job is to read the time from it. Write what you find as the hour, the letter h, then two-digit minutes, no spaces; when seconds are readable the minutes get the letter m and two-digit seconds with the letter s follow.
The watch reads 6h50m58s
